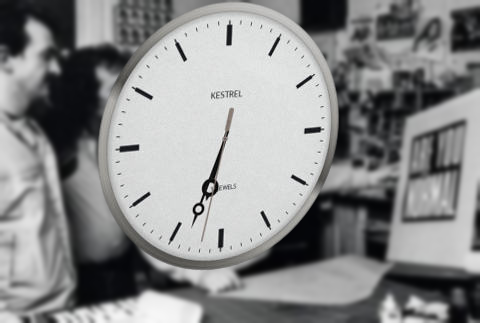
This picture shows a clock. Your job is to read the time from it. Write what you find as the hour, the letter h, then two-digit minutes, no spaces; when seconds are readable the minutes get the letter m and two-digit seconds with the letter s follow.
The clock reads 6h33m32s
